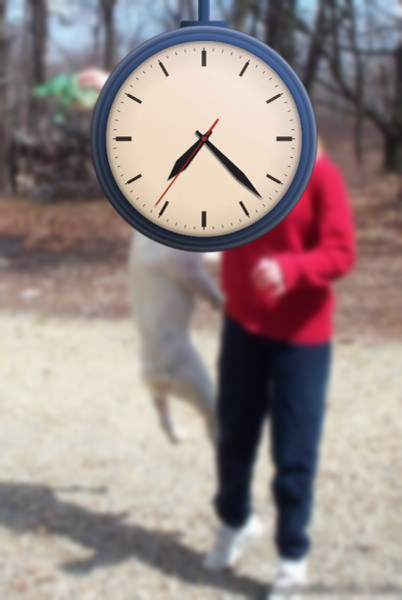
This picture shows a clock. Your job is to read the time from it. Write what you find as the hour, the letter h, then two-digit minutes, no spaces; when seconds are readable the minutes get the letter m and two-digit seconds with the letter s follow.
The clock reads 7h22m36s
